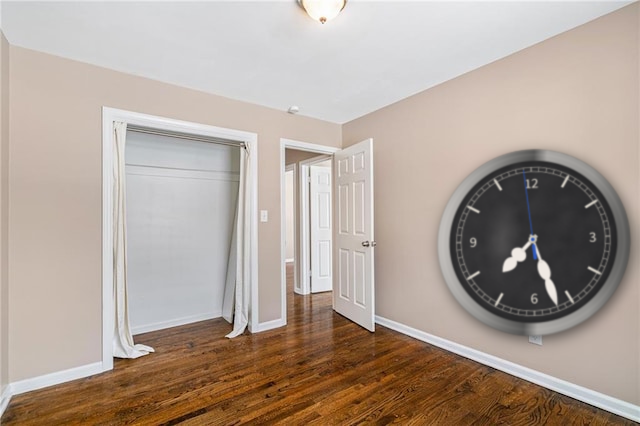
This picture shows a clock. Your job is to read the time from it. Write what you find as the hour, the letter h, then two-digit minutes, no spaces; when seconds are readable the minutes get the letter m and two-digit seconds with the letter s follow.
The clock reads 7h26m59s
